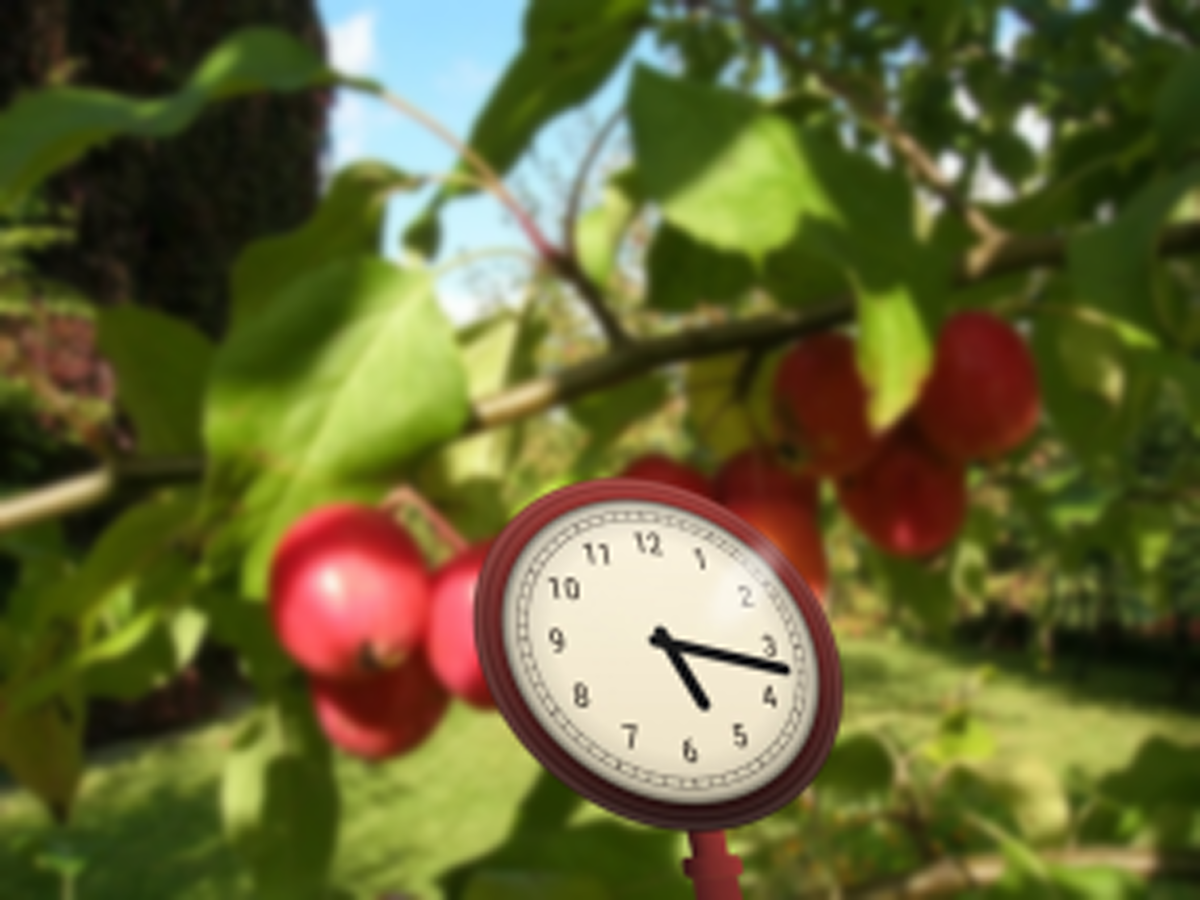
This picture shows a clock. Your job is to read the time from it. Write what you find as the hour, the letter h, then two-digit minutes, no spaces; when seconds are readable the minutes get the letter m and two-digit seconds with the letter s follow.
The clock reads 5h17
